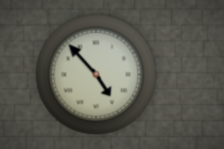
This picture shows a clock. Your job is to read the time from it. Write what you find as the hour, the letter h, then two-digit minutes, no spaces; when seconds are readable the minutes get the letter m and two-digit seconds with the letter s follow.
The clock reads 4h53
